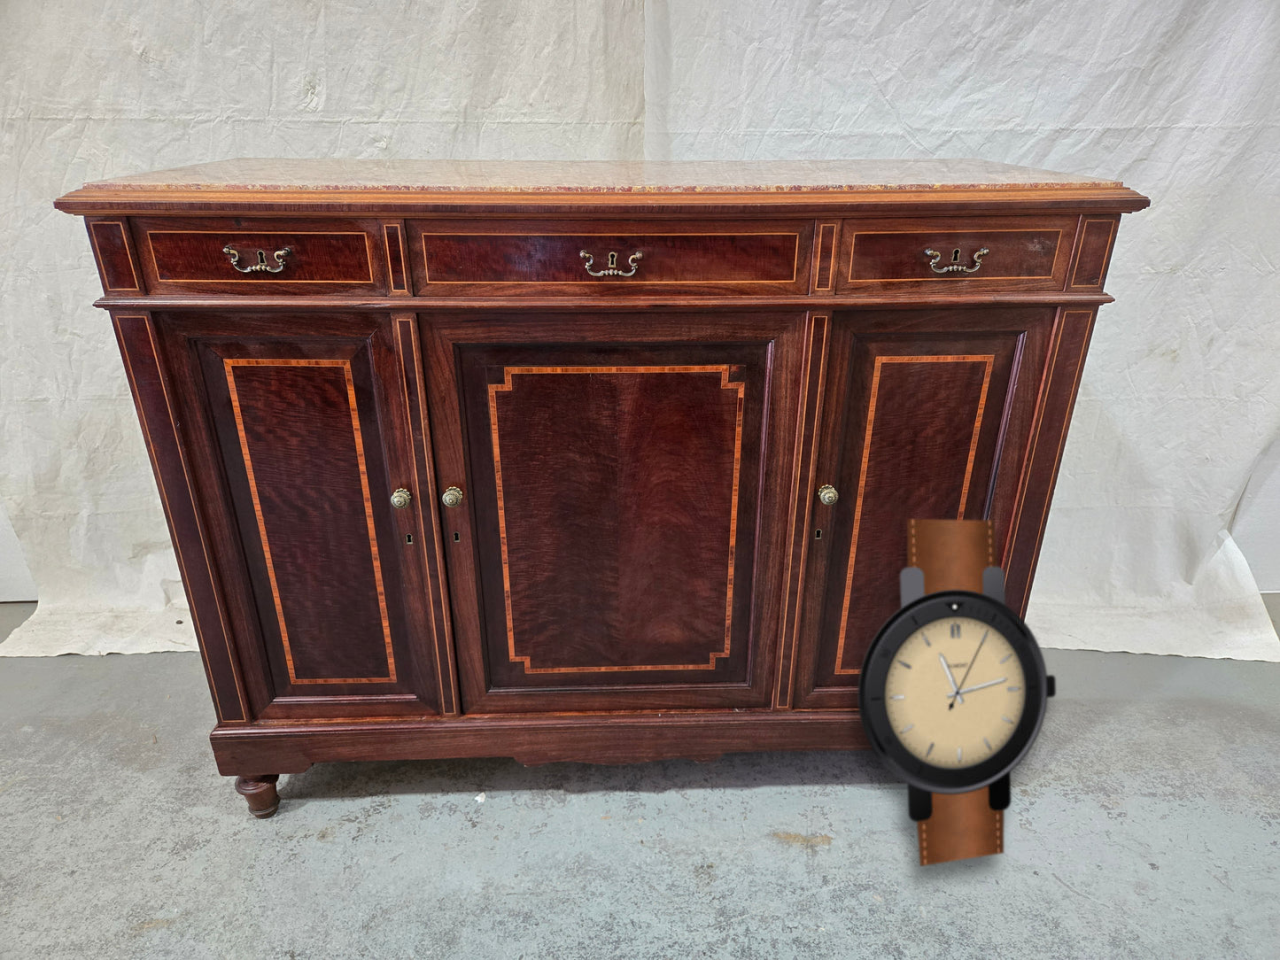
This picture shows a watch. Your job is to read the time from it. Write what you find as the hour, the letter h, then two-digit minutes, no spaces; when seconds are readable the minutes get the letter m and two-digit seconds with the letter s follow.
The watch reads 11h13m05s
